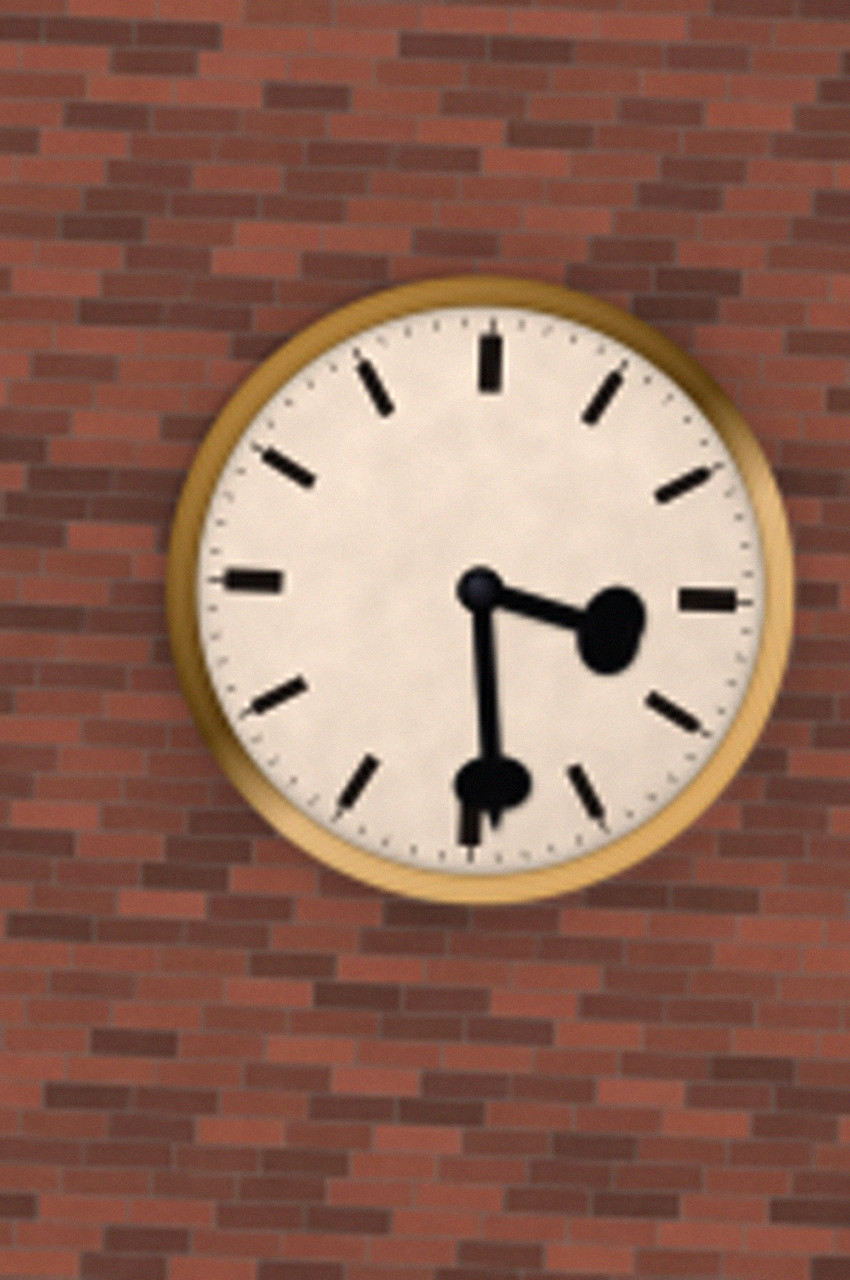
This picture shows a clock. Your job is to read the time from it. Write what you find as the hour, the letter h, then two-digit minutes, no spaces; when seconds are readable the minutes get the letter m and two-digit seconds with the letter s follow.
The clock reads 3h29
